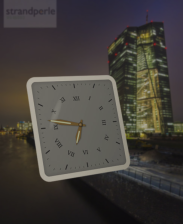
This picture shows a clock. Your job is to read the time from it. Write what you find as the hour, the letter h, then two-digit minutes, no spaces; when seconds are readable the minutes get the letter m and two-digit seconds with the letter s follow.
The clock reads 6h47
